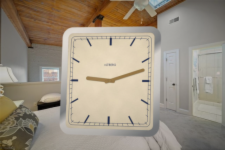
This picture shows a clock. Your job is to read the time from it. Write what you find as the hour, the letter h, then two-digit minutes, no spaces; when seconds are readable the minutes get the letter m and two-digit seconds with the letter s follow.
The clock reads 9h12
